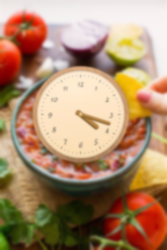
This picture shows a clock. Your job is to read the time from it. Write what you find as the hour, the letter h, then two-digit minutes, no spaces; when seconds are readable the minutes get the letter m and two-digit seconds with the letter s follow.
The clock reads 4h18
